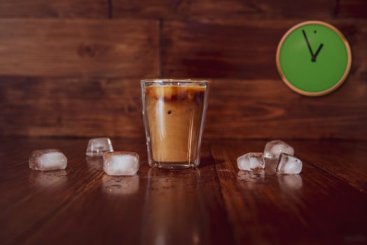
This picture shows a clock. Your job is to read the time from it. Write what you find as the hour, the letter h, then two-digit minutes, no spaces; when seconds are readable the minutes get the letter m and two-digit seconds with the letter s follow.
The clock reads 12h56
